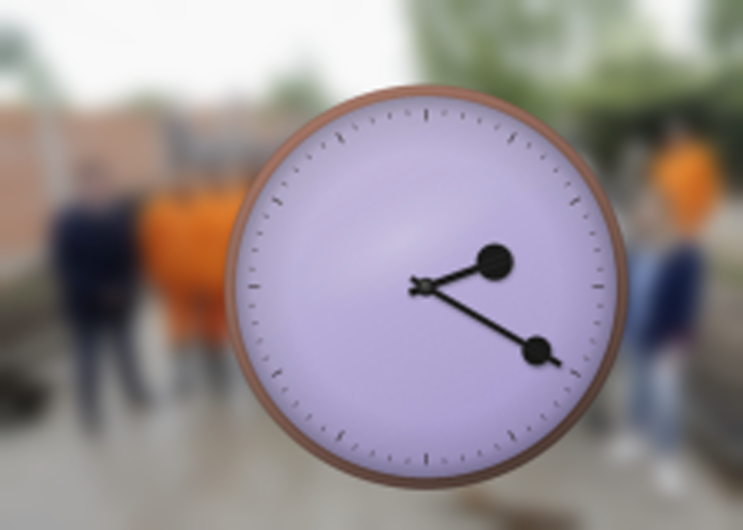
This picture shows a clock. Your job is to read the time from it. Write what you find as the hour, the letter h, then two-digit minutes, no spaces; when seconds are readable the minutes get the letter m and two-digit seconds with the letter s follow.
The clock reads 2h20
